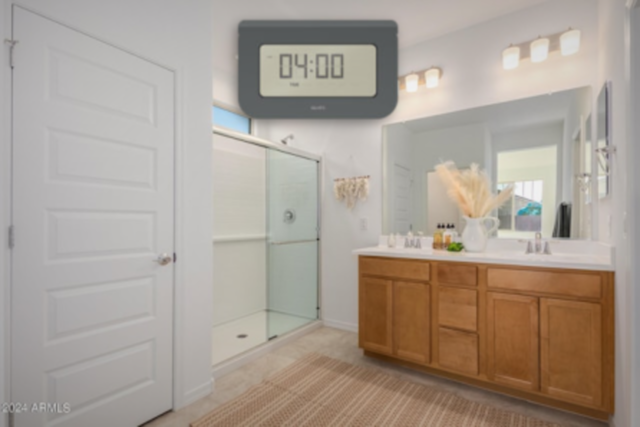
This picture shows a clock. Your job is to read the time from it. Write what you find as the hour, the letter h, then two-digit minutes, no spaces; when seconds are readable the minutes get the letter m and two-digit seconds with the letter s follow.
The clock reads 4h00
